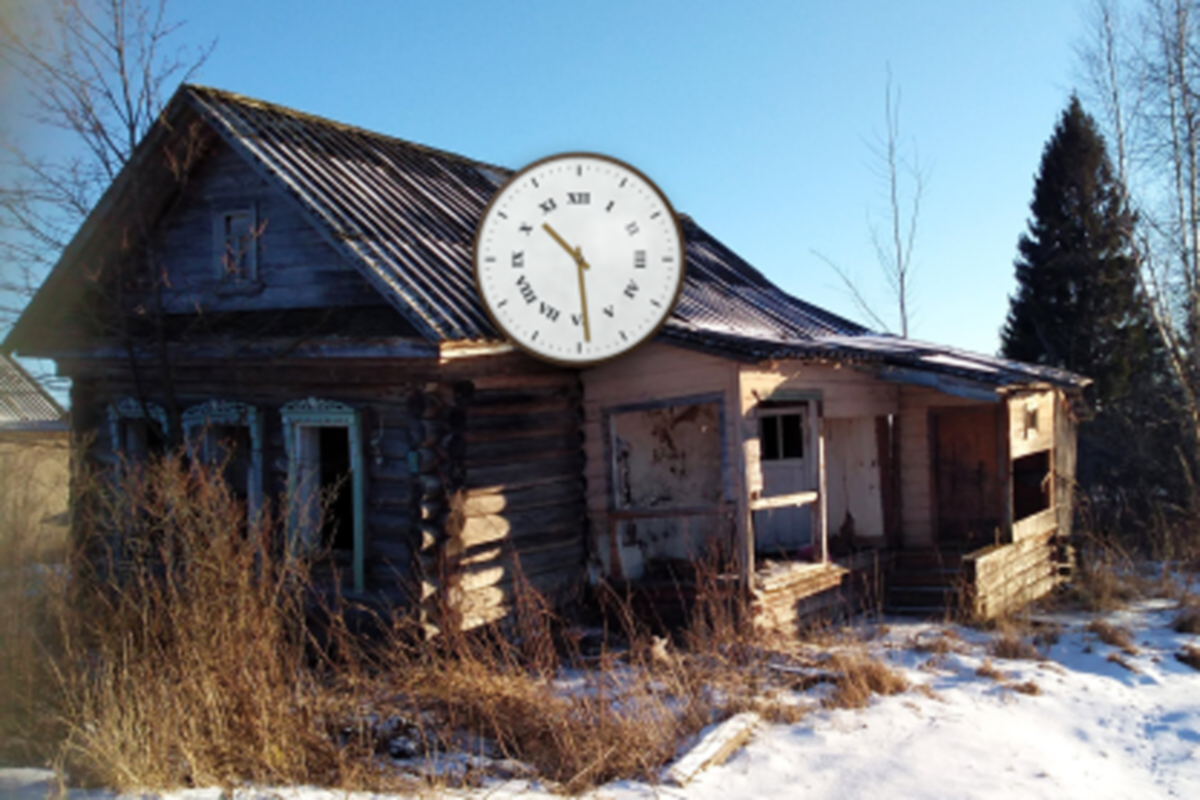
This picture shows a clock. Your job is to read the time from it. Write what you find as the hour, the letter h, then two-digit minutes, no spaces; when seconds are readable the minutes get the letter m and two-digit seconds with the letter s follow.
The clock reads 10h29
